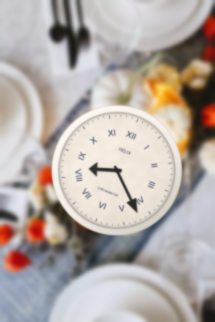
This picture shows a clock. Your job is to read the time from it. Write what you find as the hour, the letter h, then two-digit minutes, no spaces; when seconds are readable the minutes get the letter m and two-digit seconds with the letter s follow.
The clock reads 8h22
